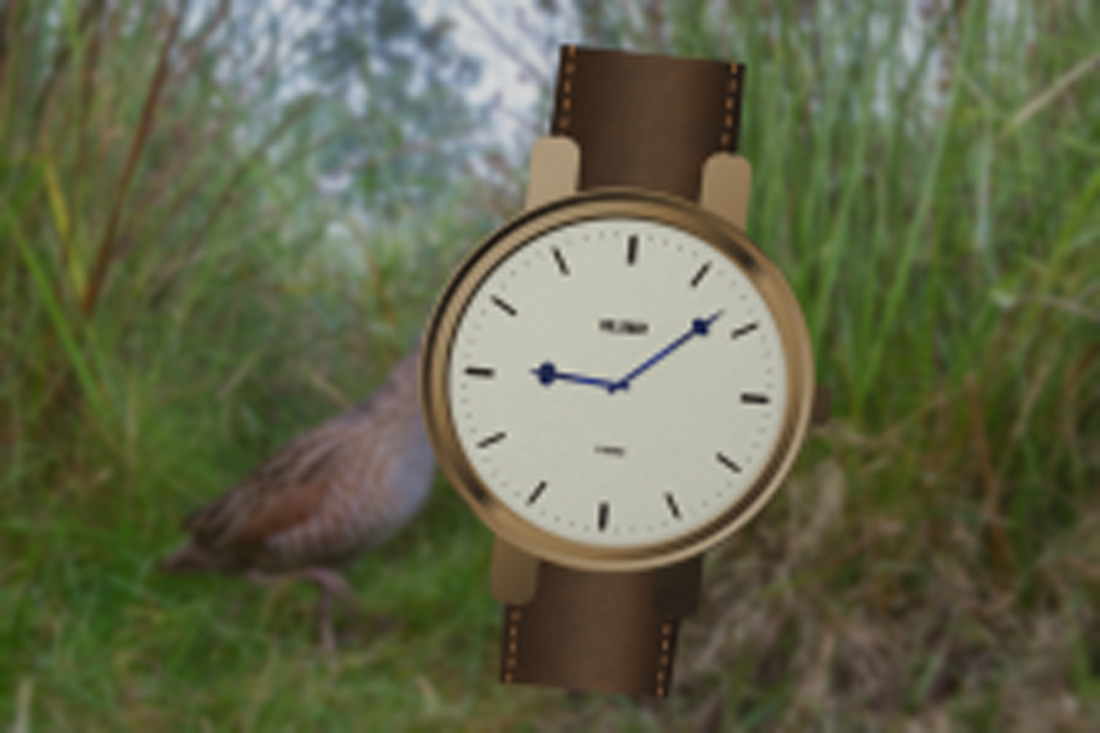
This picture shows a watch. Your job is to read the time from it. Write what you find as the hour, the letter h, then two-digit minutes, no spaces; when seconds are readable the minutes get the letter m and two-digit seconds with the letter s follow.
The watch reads 9h08
